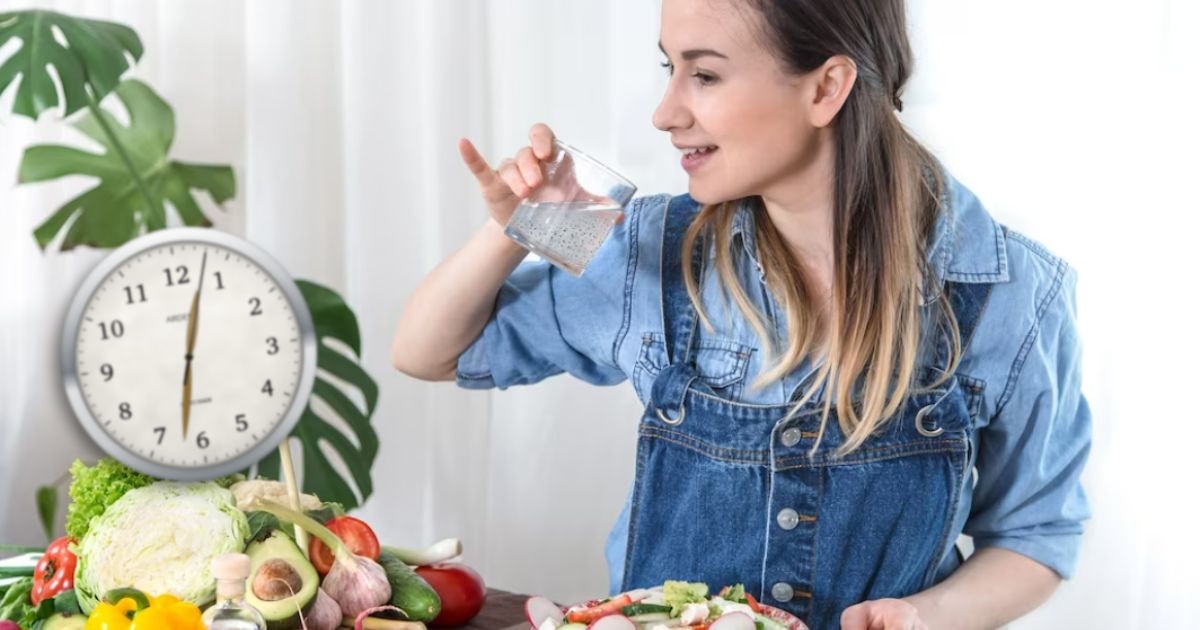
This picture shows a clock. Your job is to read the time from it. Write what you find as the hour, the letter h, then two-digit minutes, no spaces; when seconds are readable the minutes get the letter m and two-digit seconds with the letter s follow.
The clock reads 12h32m03s
